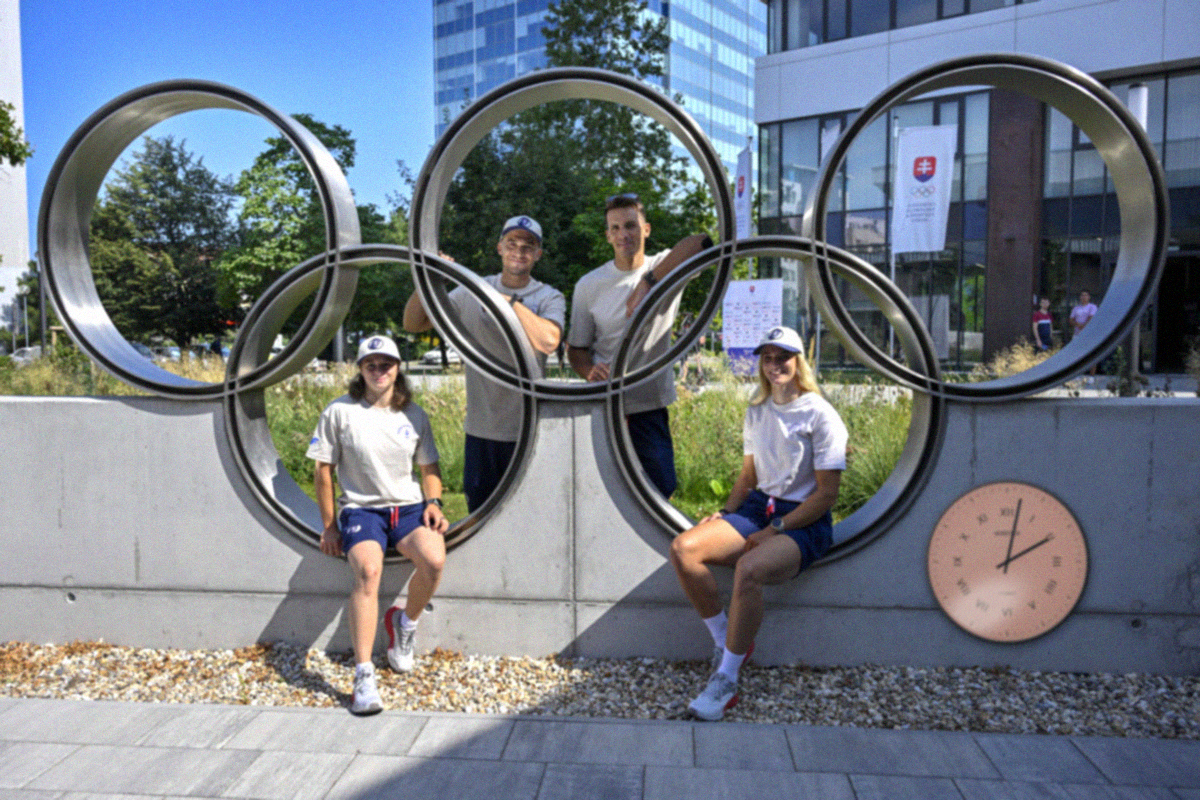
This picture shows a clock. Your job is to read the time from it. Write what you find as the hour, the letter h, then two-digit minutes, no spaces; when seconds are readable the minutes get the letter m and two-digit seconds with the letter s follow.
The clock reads 2h02
